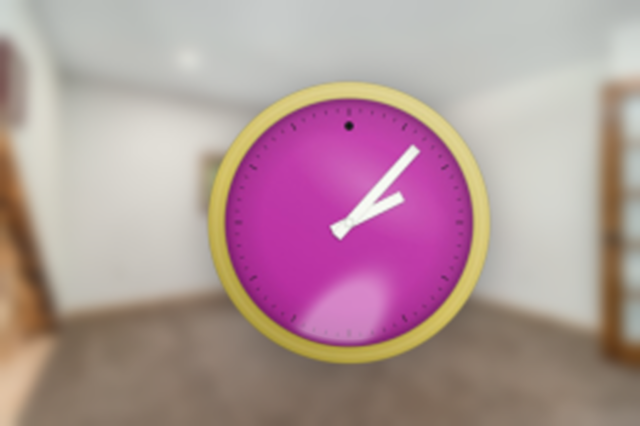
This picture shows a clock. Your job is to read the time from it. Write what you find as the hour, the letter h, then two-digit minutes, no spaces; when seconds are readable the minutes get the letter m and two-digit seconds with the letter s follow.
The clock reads 2h07
